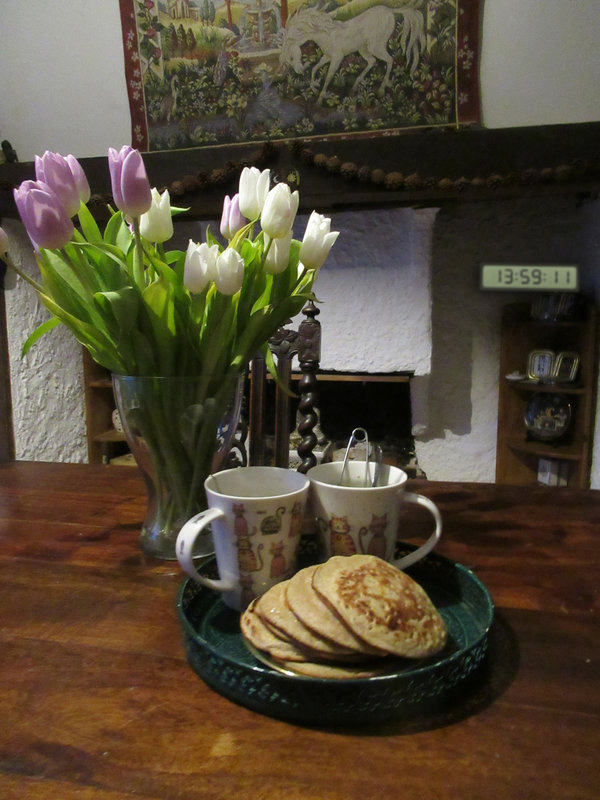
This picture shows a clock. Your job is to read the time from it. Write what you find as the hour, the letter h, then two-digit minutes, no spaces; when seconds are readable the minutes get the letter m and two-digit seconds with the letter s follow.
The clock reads 13h59m11s
